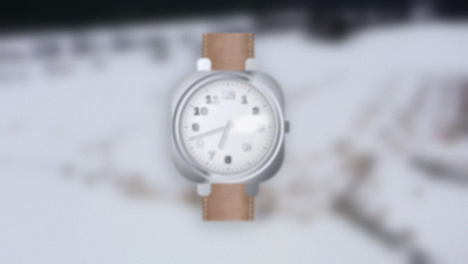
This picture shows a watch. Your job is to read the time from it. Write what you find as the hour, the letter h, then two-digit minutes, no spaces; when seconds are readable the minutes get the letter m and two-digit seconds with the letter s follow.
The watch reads 6h42
